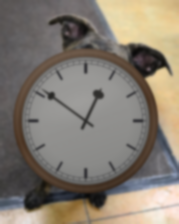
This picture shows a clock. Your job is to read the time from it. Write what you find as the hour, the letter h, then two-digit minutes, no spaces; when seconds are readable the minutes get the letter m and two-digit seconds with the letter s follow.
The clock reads 12h51
